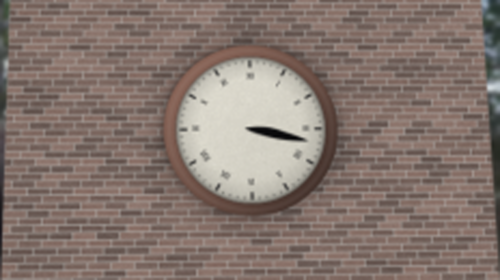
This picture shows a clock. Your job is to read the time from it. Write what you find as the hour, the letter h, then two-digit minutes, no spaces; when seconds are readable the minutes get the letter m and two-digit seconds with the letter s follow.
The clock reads 3h17
